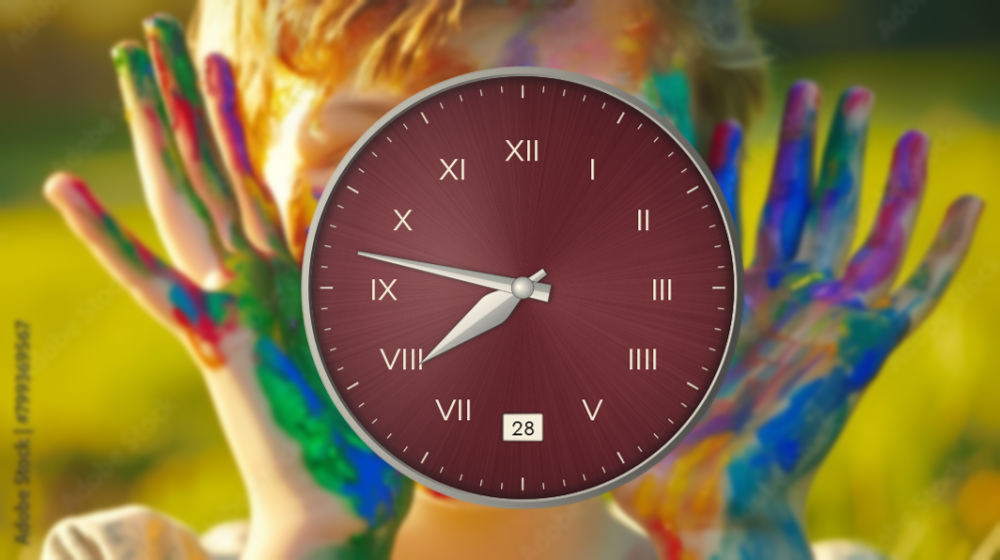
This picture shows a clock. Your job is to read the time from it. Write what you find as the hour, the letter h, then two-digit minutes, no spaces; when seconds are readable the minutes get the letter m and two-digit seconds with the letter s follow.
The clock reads 7h47
